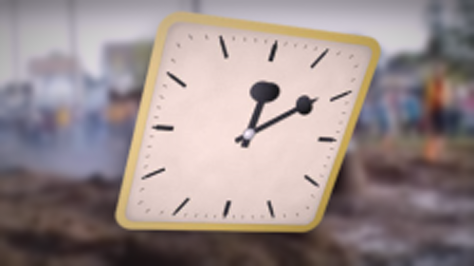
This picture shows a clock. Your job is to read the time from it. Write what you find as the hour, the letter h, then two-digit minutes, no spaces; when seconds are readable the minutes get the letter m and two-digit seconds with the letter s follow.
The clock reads 12h09
